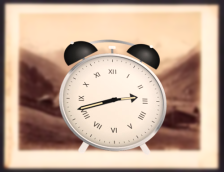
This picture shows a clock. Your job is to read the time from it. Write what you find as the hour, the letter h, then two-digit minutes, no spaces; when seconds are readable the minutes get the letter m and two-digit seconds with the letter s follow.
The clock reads 2h42
